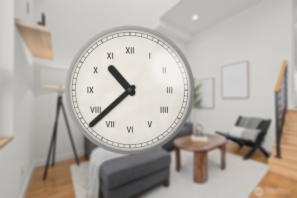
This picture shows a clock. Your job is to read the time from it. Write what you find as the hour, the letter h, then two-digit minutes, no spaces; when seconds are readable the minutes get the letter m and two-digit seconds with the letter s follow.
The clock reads 10h38
